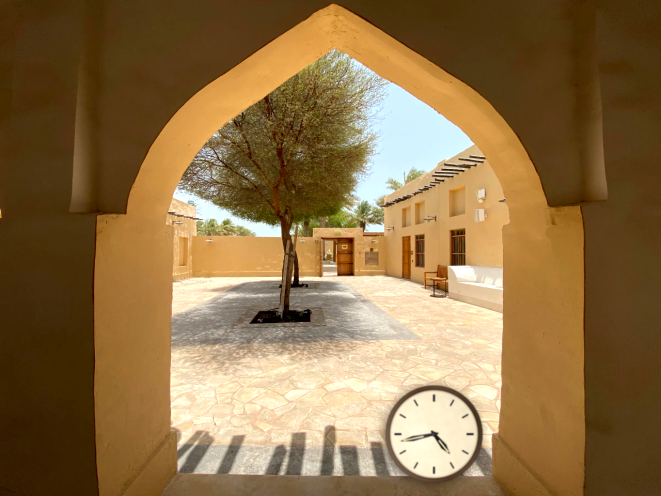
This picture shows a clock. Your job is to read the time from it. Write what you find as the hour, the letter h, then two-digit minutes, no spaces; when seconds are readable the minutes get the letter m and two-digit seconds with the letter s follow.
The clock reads 4h43
